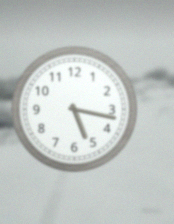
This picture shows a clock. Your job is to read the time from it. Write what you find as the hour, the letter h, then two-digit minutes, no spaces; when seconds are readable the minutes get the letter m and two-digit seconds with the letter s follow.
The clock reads 5h17
